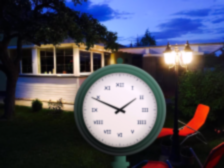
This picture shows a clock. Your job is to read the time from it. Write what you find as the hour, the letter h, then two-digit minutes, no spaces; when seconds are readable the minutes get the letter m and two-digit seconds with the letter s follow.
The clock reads 1h49
